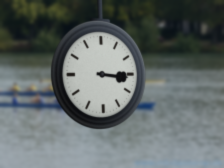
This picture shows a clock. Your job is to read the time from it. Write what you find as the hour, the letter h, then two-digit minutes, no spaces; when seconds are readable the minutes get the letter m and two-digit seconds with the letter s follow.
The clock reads 3h16
